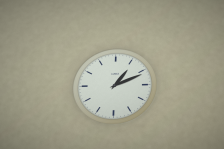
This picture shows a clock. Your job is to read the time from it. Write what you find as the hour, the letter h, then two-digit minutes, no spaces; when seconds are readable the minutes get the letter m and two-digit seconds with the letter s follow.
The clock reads 1h11
